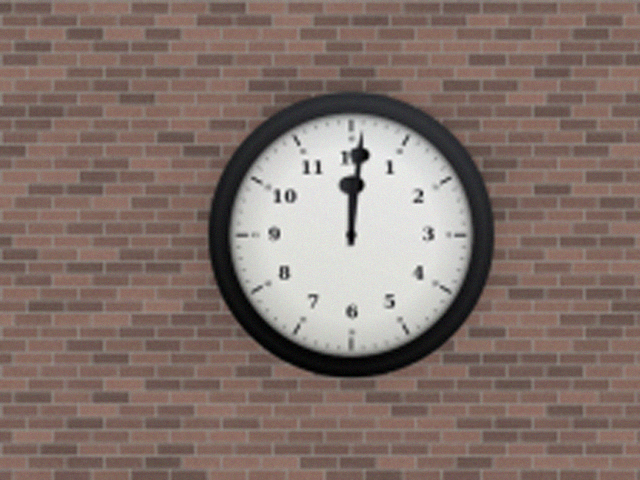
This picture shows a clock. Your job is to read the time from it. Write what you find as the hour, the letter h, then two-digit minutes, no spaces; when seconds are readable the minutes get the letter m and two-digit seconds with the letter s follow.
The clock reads 12h01
